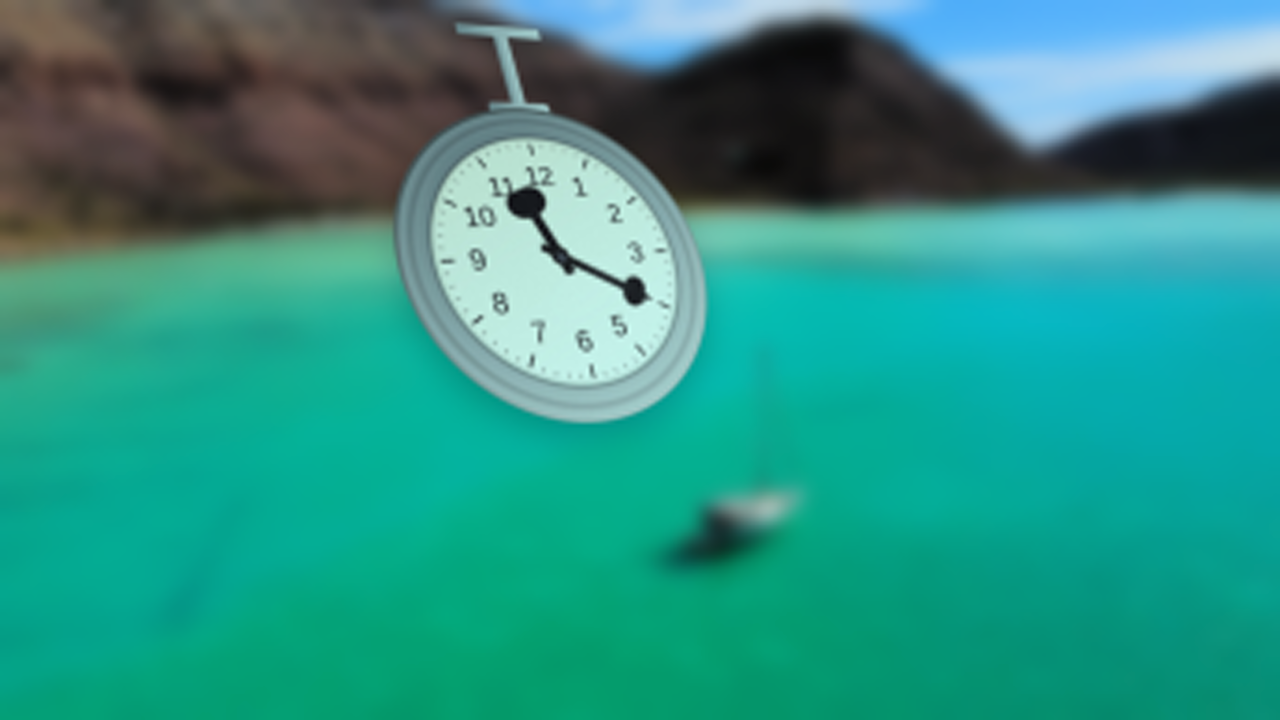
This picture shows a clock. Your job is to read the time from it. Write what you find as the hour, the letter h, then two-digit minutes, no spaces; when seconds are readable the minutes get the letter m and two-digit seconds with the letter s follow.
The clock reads 11h20
